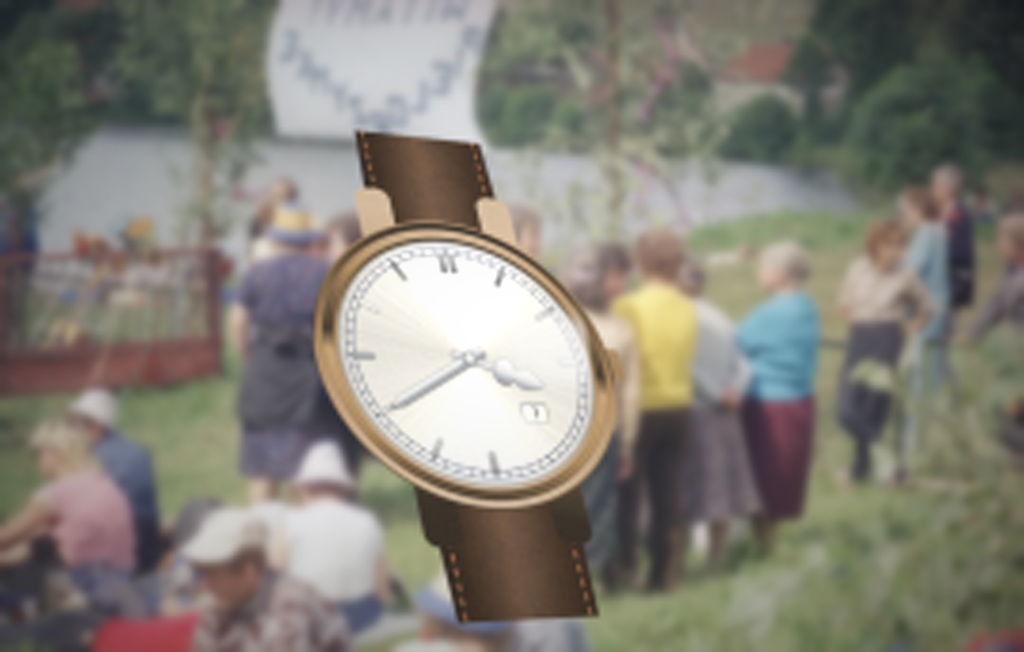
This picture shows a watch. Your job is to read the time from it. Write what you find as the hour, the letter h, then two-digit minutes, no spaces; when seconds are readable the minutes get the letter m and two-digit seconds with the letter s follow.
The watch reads 3h40
